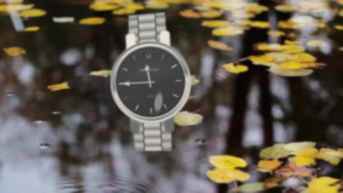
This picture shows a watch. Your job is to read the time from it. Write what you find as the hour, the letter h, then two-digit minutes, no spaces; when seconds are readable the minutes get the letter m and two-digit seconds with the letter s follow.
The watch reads 11h45
